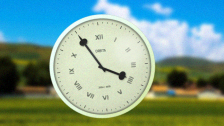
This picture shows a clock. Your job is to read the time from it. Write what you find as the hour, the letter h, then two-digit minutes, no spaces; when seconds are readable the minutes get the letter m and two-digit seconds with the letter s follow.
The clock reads 3h55
